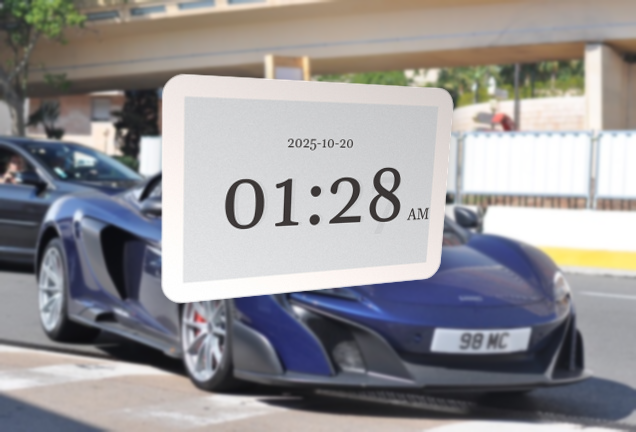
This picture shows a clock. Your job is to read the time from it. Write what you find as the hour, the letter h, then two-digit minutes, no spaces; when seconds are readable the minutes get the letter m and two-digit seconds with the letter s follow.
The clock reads 1h28
